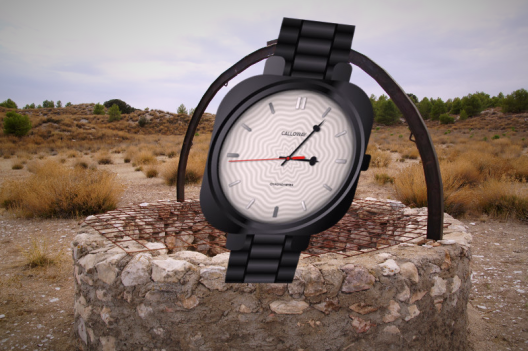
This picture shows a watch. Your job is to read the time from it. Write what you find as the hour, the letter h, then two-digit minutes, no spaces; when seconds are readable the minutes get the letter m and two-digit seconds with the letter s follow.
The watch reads 3h05m44s
